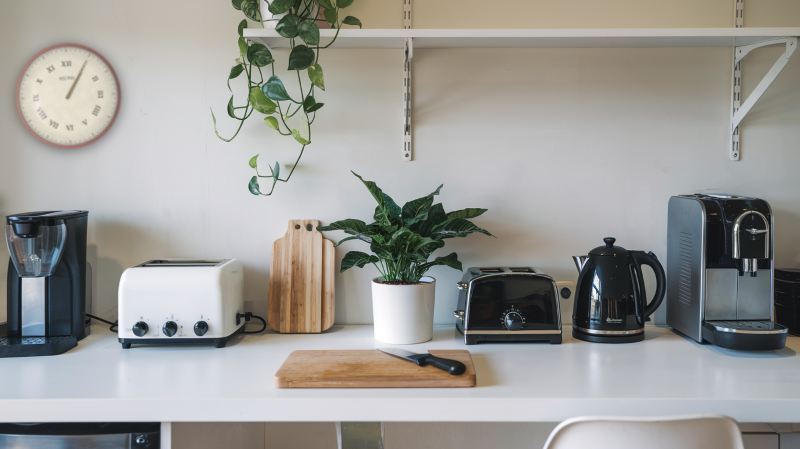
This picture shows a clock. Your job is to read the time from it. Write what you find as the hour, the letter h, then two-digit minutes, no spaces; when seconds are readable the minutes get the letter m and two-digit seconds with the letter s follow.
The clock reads 1h05
